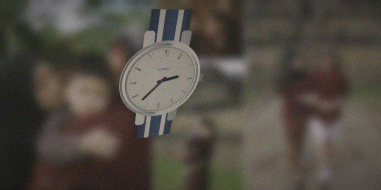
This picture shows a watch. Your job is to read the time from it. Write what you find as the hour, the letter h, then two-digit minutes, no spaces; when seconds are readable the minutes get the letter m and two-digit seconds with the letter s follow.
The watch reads 2h37
